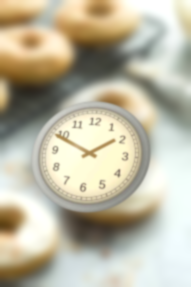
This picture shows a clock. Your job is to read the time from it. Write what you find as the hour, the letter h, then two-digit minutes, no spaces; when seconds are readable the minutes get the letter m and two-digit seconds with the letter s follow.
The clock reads 1h49
